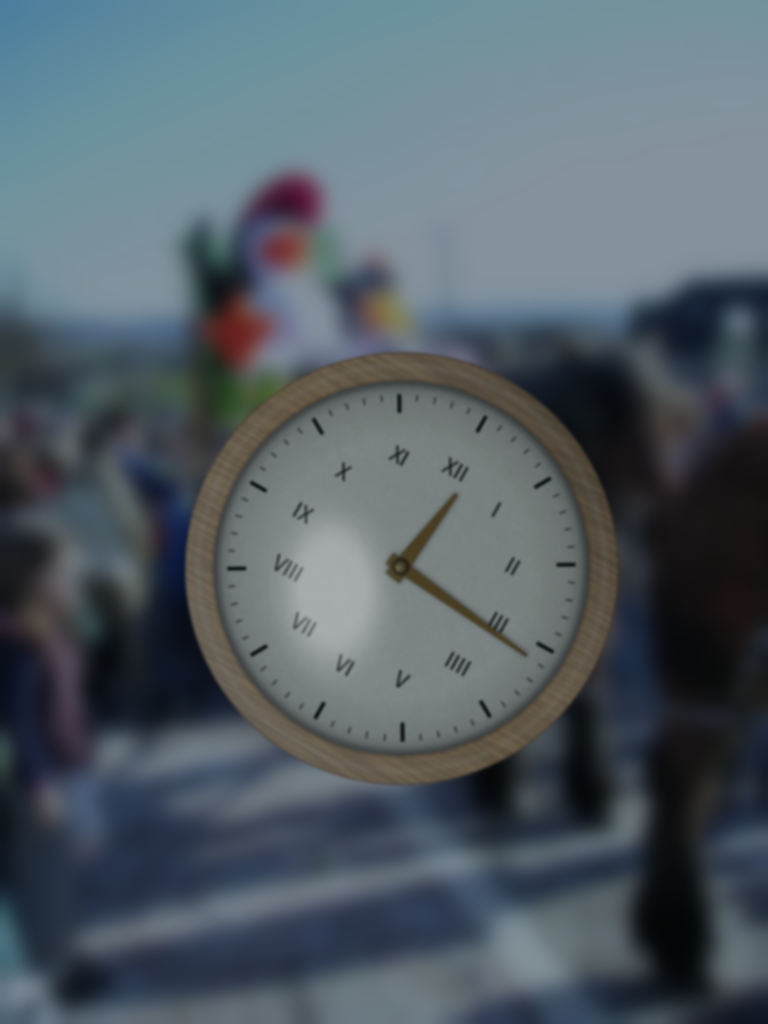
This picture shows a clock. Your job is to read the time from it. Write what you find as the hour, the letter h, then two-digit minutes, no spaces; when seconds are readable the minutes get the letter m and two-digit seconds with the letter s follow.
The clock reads 12h16
